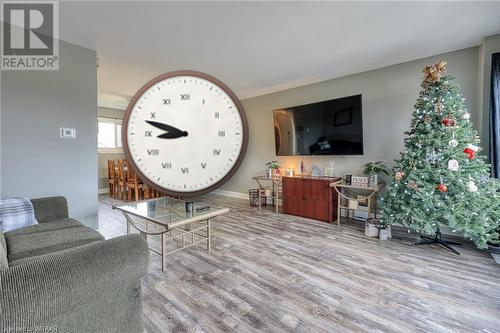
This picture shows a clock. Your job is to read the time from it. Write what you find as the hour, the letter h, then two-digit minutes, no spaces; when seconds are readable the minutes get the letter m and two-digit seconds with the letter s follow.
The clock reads 8h48
